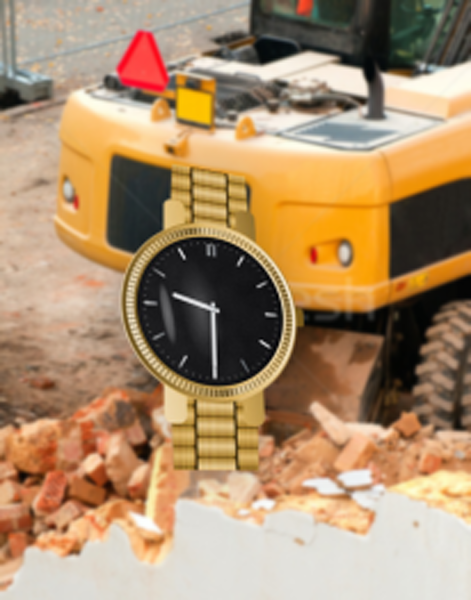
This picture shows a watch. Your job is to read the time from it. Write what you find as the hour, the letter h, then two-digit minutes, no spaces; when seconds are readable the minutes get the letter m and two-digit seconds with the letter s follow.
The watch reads 9h30
